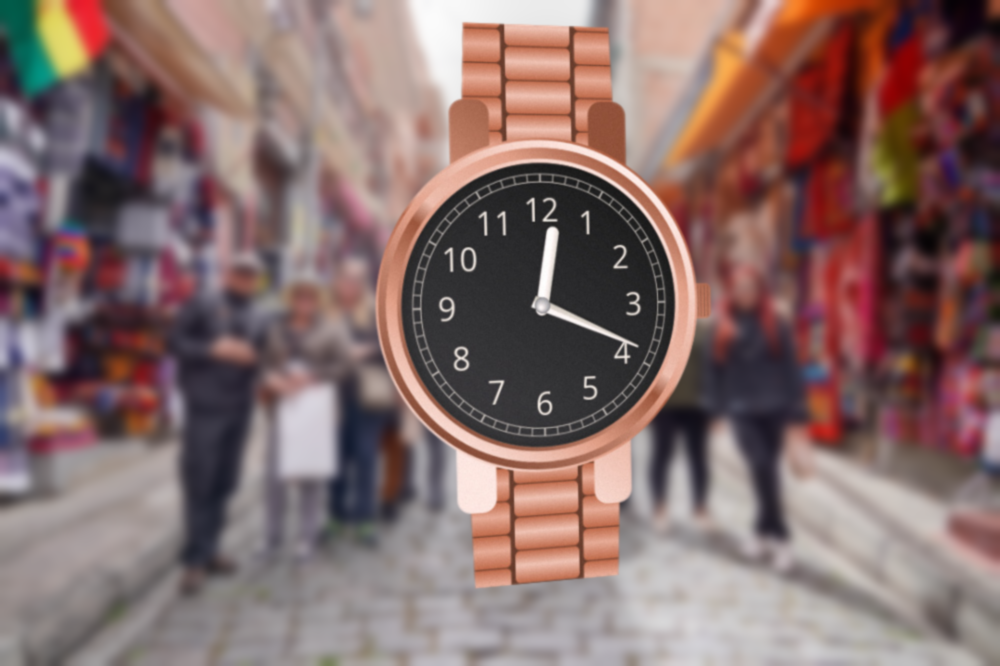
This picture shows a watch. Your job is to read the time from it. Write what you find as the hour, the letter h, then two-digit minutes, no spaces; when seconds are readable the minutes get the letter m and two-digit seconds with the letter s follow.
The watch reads 12h19
